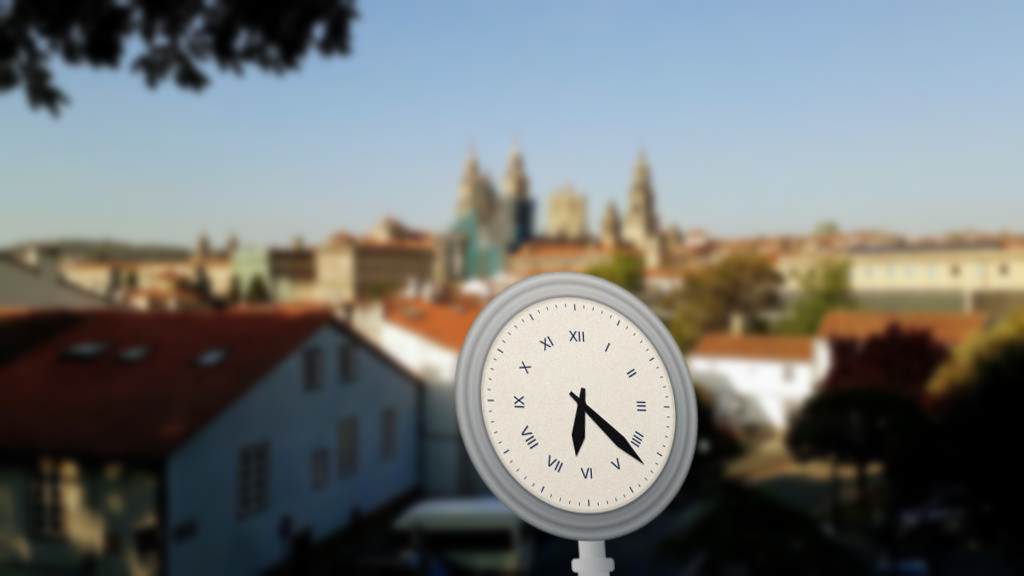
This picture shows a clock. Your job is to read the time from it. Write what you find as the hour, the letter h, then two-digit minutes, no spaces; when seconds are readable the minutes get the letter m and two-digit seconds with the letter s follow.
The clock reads 6h22
